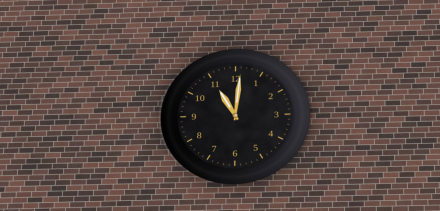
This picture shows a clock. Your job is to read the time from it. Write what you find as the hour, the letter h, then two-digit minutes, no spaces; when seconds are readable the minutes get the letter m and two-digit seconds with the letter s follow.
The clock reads 11h01
